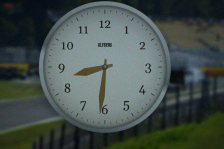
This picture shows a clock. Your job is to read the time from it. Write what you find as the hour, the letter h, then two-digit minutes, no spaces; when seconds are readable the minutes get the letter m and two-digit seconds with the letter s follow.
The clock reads 8h31
